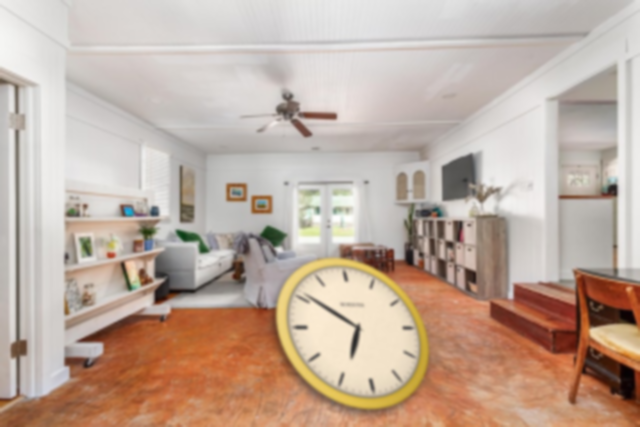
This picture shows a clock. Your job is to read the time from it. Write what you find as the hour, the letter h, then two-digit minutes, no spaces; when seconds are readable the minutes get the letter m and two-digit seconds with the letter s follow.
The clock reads 6h51
